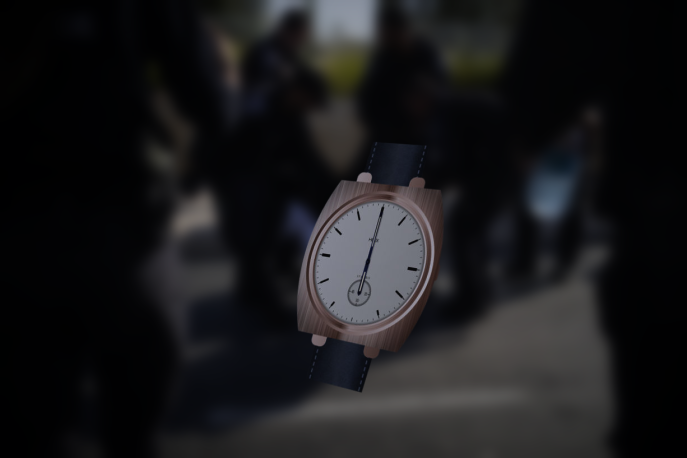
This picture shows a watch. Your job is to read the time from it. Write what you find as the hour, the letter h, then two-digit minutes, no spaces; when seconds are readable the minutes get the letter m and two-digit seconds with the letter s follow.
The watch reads 6h00
